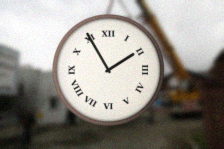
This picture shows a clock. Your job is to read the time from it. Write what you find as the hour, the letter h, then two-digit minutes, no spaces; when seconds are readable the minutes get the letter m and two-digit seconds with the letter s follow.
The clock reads 1h55
